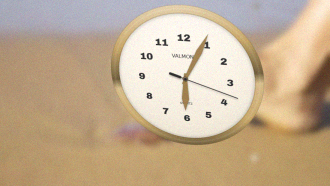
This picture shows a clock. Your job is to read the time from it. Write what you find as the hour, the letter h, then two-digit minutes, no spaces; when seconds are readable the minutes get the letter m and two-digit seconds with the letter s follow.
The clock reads 6h04m18s
